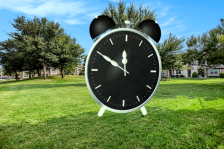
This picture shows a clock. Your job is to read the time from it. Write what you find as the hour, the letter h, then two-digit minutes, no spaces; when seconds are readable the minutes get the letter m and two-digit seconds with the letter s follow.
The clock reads 11h50
